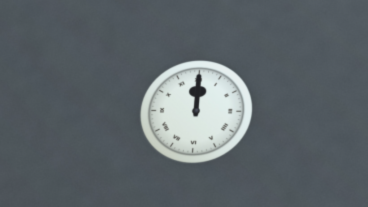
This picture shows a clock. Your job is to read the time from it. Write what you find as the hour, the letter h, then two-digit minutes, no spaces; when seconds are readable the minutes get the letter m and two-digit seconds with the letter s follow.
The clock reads 12h00
